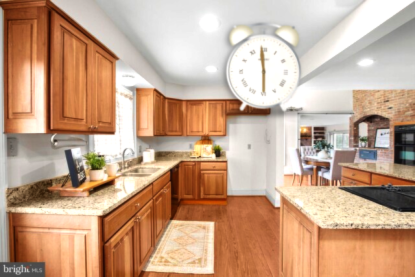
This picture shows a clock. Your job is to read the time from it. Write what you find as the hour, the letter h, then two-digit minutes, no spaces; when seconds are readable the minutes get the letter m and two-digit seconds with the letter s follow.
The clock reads 5h59
